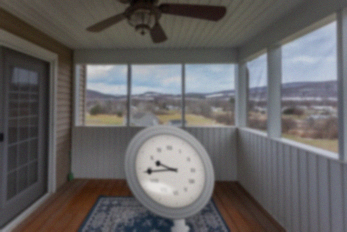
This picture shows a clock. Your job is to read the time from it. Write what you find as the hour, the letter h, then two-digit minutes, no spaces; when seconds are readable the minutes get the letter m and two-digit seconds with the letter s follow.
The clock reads 9h44
